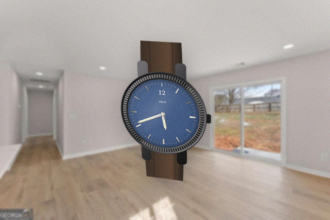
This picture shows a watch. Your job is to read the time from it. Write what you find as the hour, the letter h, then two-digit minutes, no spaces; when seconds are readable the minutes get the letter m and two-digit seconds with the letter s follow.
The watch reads 5h41
